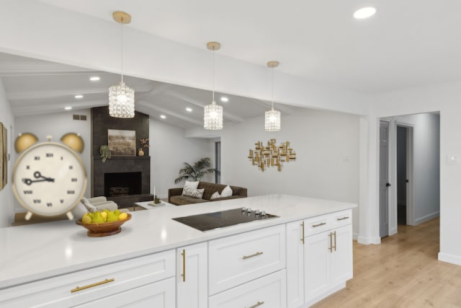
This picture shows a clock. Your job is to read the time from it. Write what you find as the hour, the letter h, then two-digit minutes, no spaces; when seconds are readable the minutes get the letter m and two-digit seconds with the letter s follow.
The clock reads 9h44
